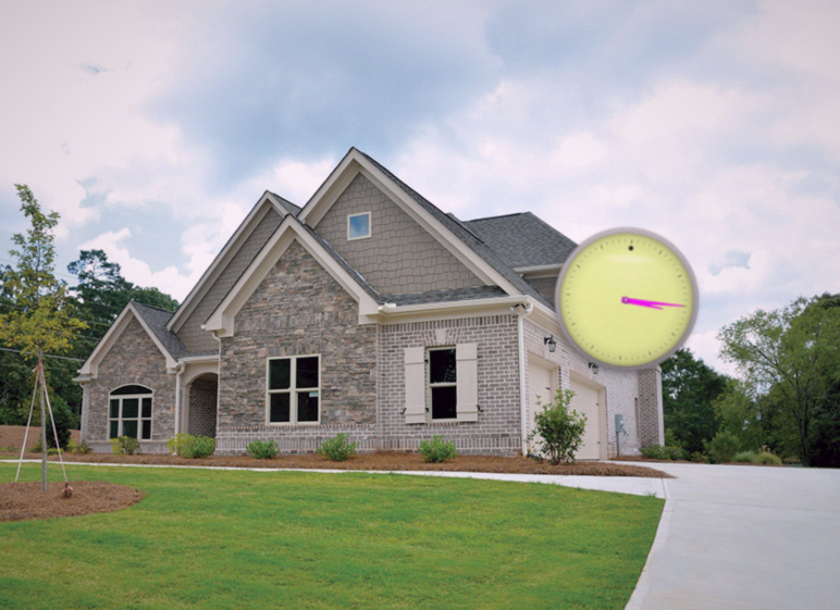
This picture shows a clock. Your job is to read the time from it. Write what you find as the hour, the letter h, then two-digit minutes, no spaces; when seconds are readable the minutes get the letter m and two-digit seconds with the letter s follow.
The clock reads 3h15
